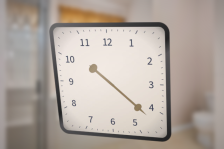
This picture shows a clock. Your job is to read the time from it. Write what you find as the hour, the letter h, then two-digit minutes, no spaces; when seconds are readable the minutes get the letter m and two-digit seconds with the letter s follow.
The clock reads 10h22
